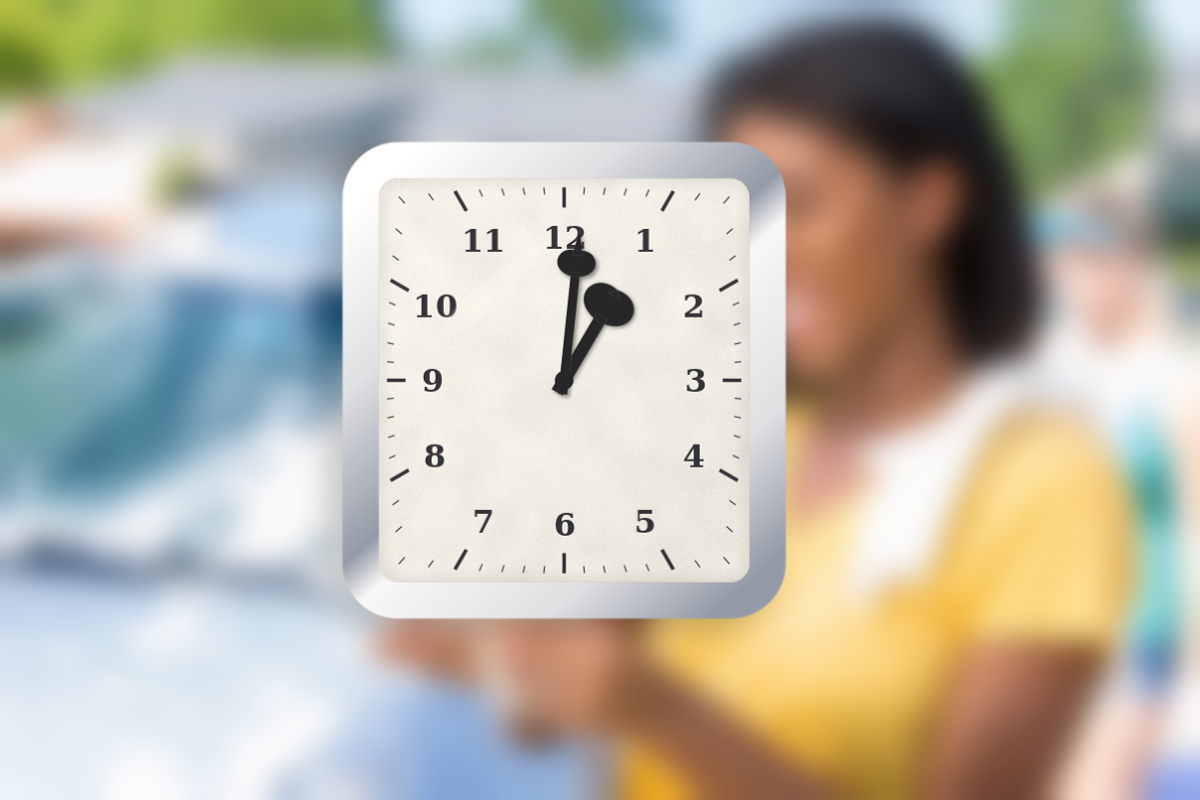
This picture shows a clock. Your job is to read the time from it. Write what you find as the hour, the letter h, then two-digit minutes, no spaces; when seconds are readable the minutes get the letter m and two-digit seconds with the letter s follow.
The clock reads 1h01
